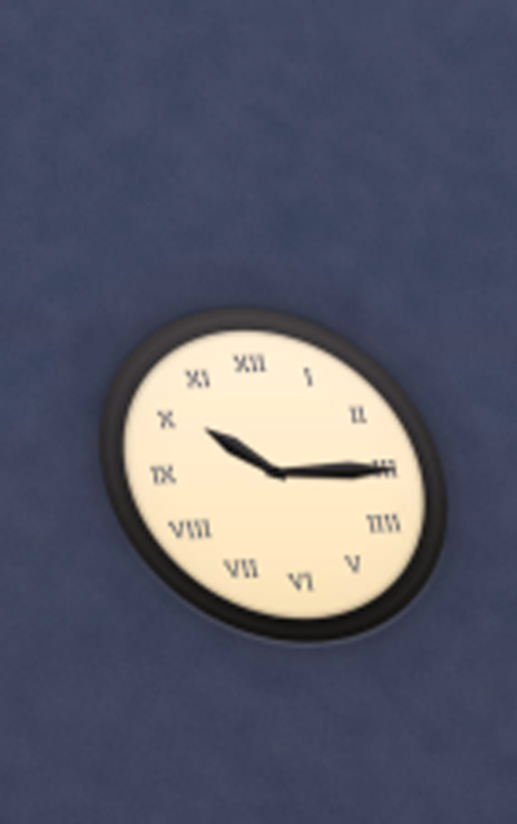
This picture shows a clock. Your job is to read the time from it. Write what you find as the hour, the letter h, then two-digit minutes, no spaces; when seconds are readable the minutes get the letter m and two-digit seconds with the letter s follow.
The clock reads 10h15
